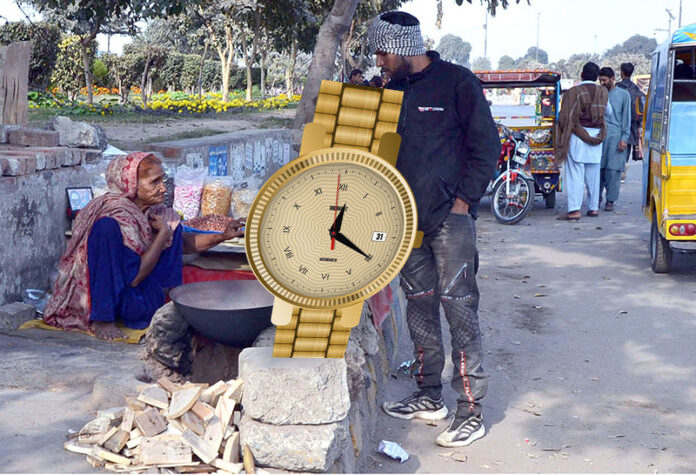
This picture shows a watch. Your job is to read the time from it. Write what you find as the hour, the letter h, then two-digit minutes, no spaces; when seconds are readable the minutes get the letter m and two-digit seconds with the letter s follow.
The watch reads 12h19m59s
